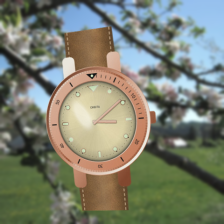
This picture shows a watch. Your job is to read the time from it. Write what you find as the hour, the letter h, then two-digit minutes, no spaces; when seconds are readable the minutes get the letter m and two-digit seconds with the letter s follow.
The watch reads 3h09
